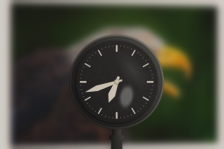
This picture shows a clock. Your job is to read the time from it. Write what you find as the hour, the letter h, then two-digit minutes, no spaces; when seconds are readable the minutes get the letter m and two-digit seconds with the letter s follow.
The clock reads 6h42
